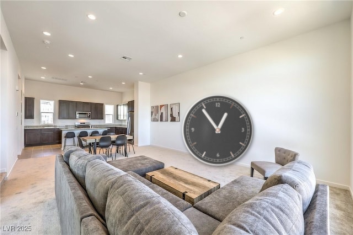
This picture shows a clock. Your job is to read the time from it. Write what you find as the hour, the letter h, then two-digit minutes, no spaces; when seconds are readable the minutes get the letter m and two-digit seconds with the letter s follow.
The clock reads 12h54
